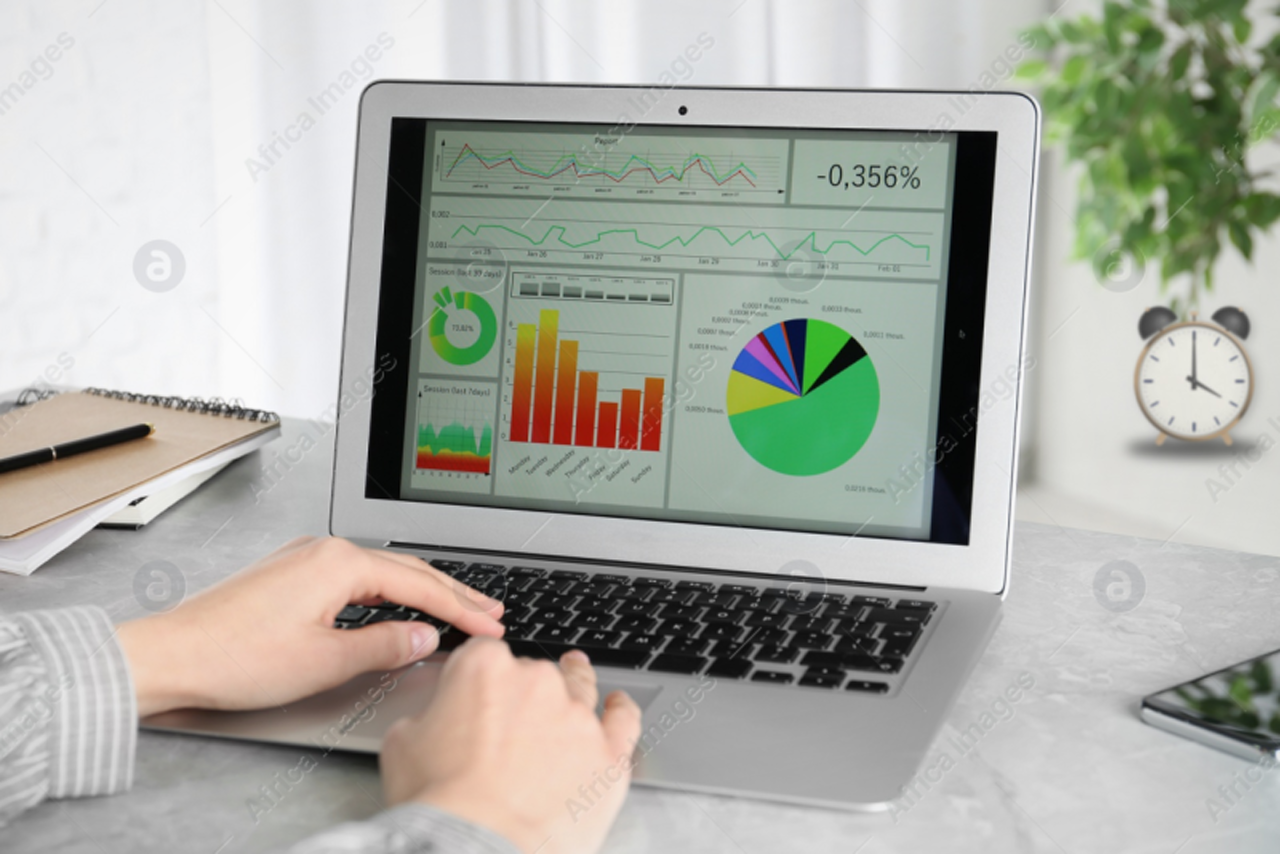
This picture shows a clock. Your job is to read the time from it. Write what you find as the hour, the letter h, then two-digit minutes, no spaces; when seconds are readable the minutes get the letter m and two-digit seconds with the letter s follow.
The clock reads 4h00
